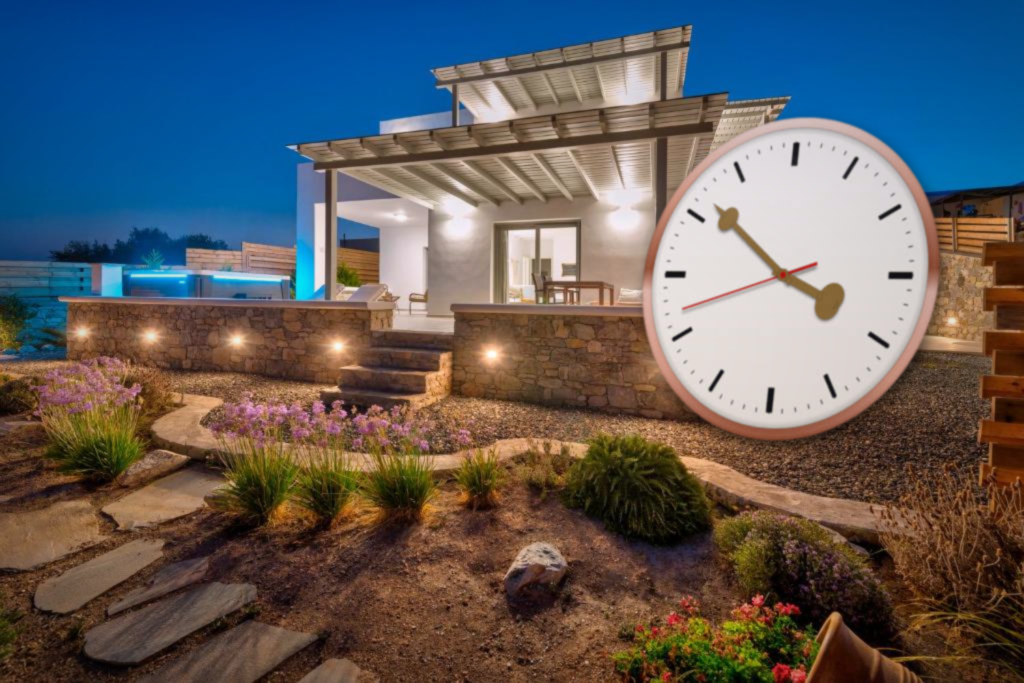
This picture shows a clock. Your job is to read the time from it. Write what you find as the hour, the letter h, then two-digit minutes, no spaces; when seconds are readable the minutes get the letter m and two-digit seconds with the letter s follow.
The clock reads 3h51m42s
